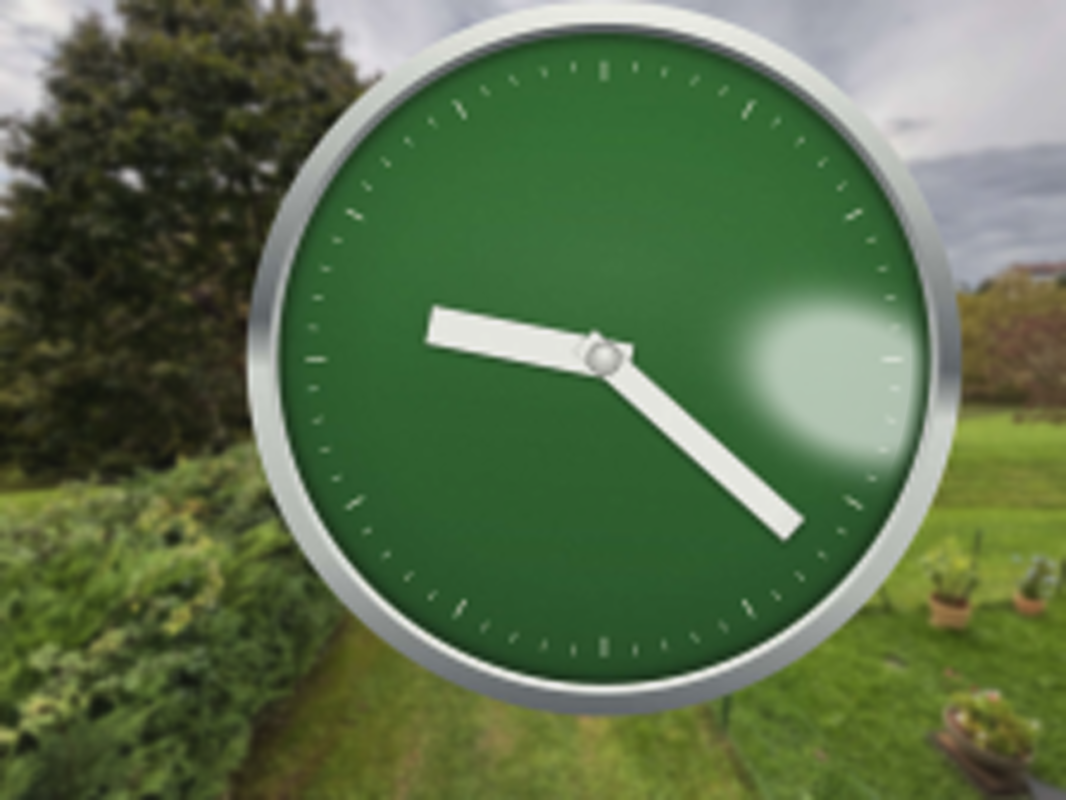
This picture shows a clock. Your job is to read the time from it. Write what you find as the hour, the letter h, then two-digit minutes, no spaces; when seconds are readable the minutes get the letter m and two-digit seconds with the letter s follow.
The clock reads 9h22
